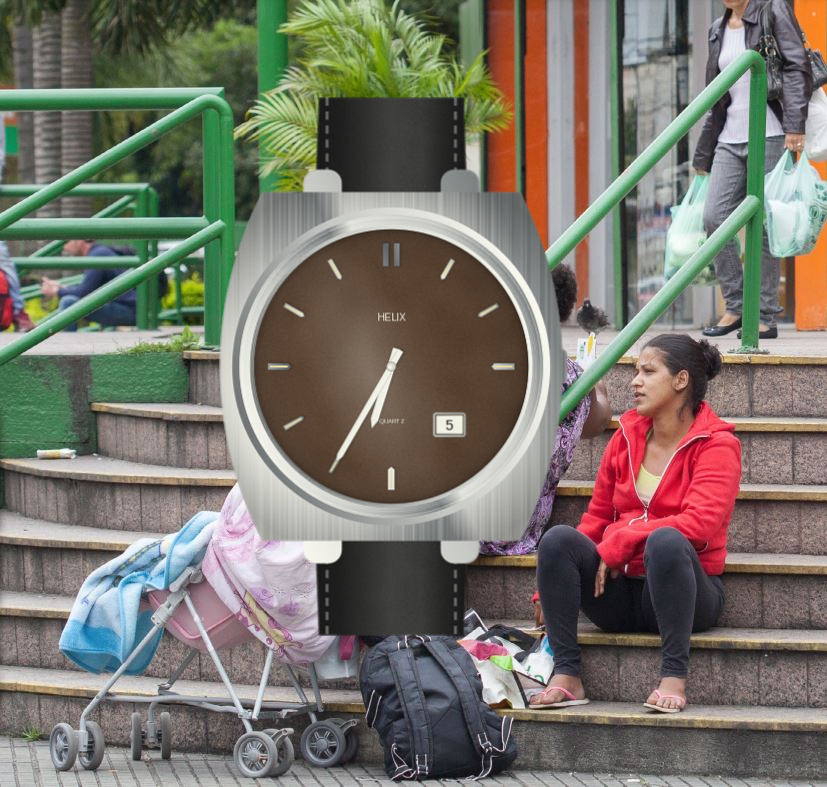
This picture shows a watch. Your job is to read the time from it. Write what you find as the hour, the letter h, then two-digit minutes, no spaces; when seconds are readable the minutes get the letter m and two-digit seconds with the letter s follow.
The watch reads 6h35
